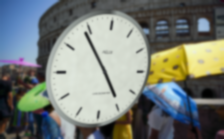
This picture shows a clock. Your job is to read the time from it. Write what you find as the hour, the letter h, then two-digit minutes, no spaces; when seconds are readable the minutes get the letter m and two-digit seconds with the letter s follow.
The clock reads 4h54
